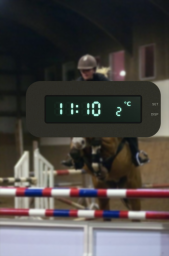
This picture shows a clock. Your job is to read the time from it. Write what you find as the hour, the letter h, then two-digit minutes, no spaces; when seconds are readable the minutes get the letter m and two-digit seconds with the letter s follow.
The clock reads 11h10
